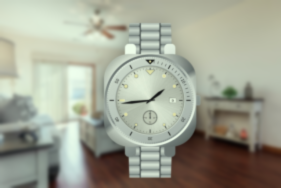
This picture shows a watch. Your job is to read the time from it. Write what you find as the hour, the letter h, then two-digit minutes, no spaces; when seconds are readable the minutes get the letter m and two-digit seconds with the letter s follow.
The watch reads 1h44
